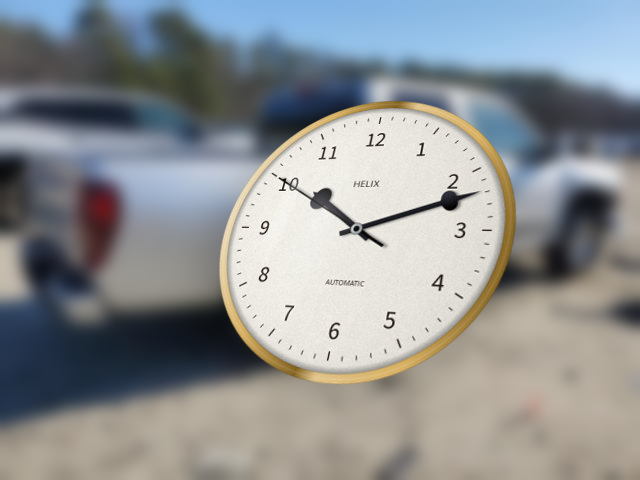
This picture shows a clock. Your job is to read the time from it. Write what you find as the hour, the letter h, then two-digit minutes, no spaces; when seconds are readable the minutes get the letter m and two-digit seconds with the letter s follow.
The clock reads 10h11m50s
